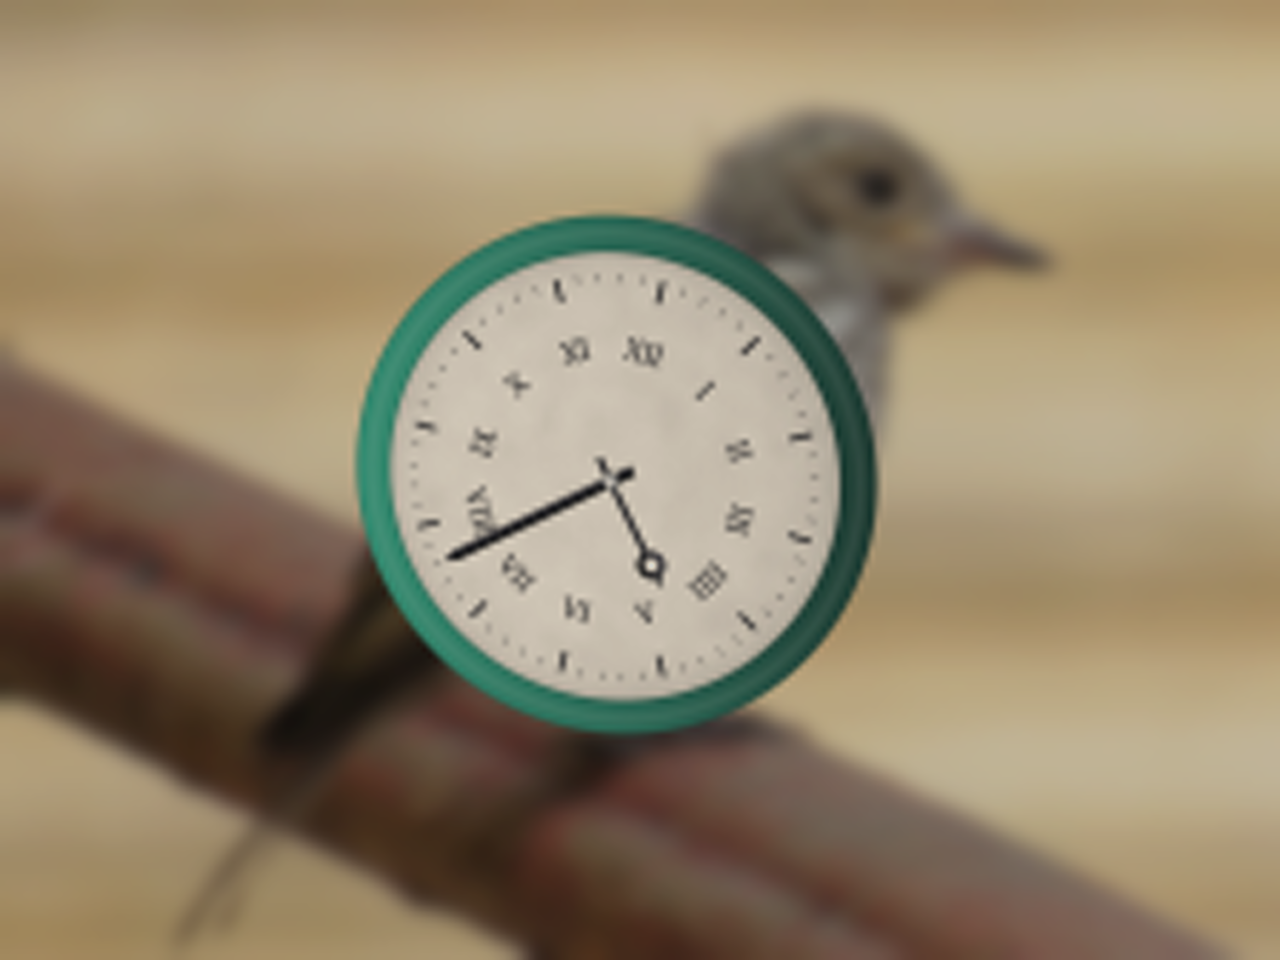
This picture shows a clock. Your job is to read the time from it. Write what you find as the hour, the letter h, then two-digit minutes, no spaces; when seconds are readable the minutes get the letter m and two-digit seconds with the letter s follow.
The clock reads 4h38
